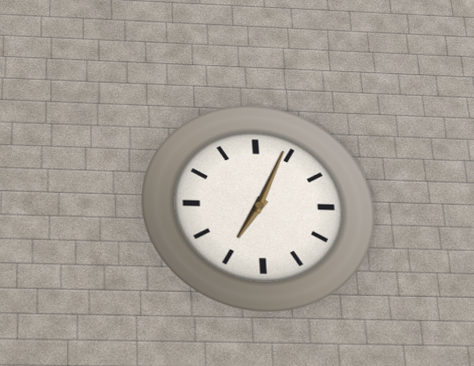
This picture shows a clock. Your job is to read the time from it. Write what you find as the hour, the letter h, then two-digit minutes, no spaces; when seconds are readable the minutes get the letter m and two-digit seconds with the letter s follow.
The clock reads 7h04
